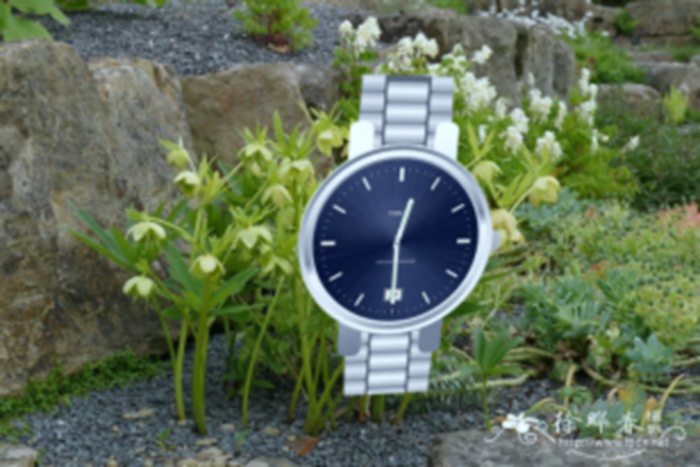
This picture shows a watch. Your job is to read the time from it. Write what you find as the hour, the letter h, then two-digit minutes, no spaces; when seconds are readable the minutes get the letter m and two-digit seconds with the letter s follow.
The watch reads 12h30
